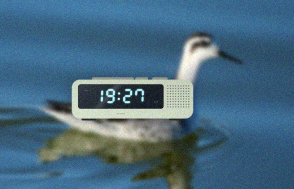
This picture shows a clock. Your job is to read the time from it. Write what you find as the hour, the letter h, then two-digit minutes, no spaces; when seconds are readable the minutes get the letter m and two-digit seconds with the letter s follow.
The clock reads 19h27
